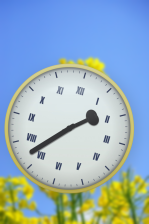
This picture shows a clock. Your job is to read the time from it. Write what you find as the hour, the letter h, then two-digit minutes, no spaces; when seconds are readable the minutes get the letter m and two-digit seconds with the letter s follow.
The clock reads 1h37
